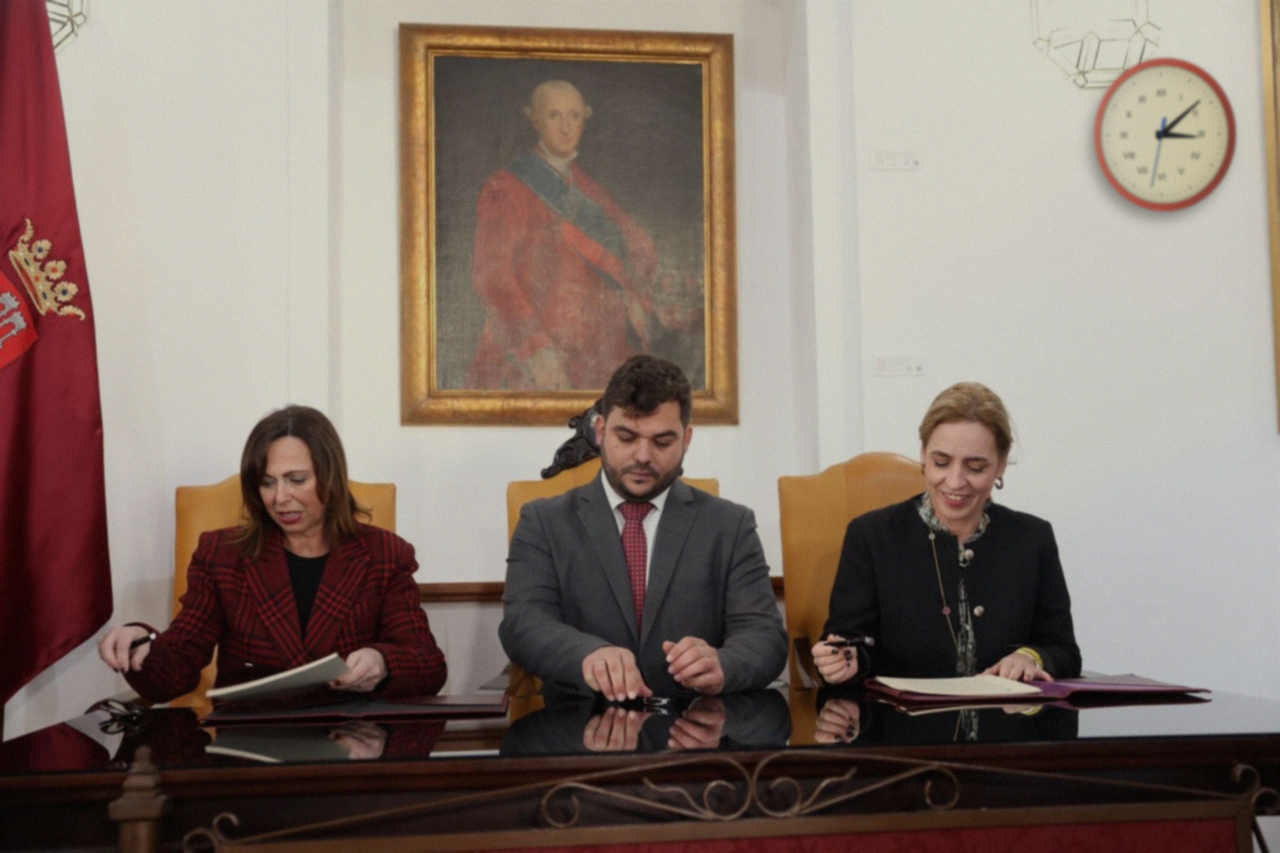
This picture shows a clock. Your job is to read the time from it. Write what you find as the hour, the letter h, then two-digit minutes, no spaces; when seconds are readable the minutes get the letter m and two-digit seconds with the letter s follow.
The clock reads 3h08m32s
